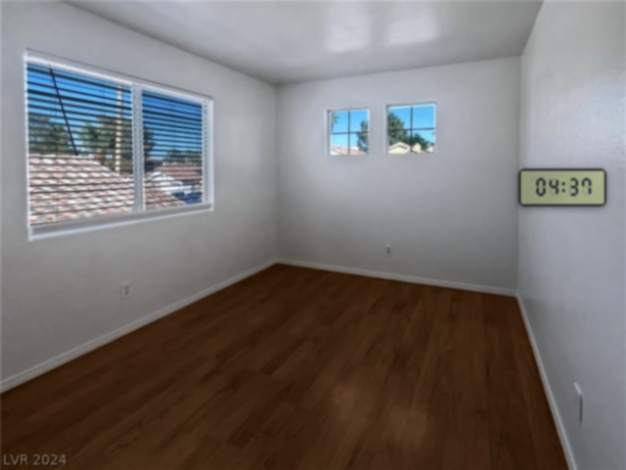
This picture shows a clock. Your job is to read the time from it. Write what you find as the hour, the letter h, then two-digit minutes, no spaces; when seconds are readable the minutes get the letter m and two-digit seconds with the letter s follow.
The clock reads 4h37
